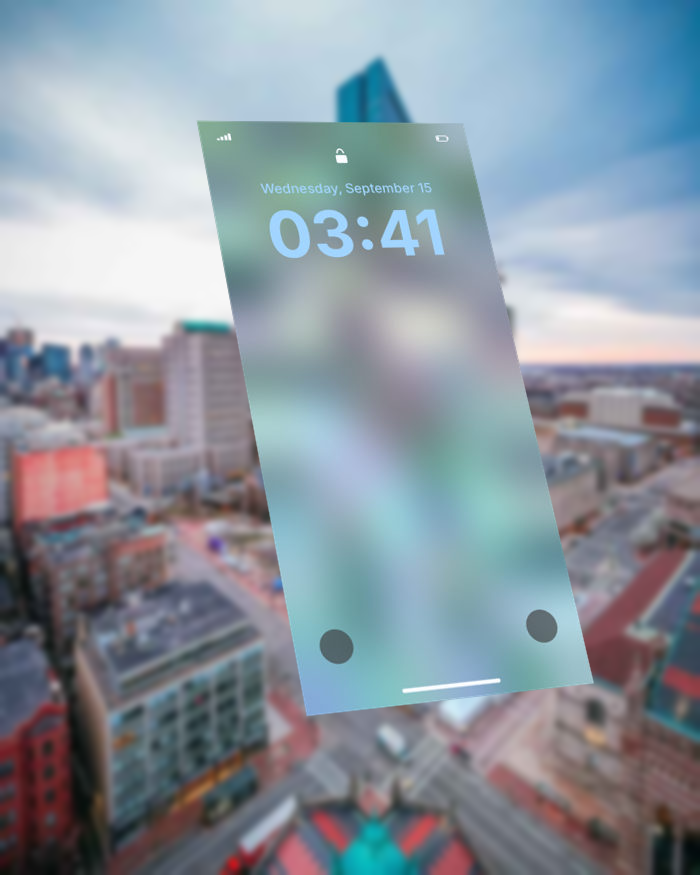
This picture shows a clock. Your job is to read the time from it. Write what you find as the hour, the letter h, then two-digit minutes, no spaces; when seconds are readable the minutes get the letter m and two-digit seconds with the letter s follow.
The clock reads 3h41
